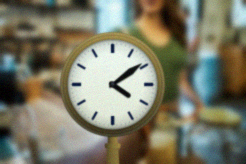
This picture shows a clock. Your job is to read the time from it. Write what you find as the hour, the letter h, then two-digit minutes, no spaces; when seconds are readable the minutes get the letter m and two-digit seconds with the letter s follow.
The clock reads 4h09
